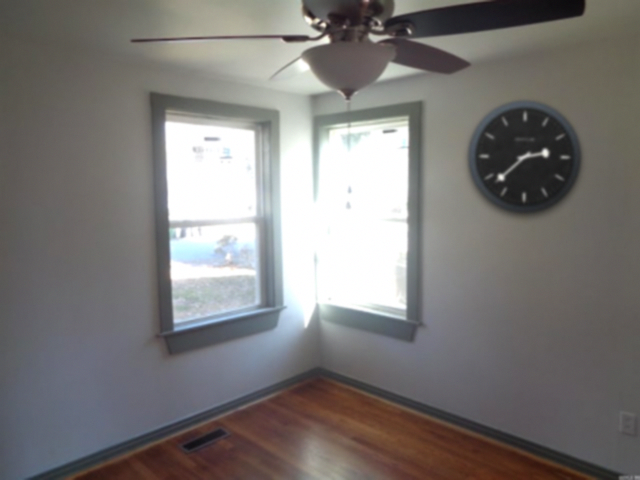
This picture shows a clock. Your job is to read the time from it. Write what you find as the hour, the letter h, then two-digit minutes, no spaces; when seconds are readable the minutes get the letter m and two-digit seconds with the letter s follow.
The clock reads 2h38
